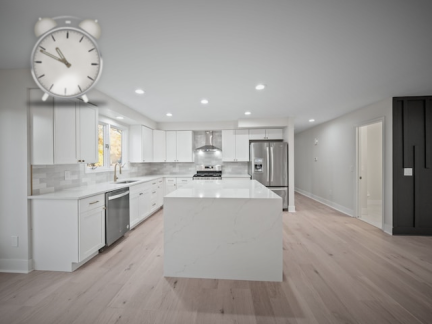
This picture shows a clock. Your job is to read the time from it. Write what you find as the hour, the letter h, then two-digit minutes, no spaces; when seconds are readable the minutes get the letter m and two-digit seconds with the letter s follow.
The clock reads 10h49
